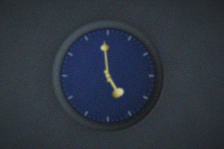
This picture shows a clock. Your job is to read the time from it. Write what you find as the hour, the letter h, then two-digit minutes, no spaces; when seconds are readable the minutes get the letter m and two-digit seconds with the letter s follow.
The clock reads 4h59
